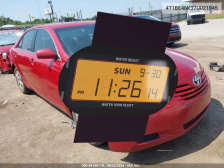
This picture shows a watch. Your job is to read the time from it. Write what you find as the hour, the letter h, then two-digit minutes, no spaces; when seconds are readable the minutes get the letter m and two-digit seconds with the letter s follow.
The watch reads 11h26m14s
